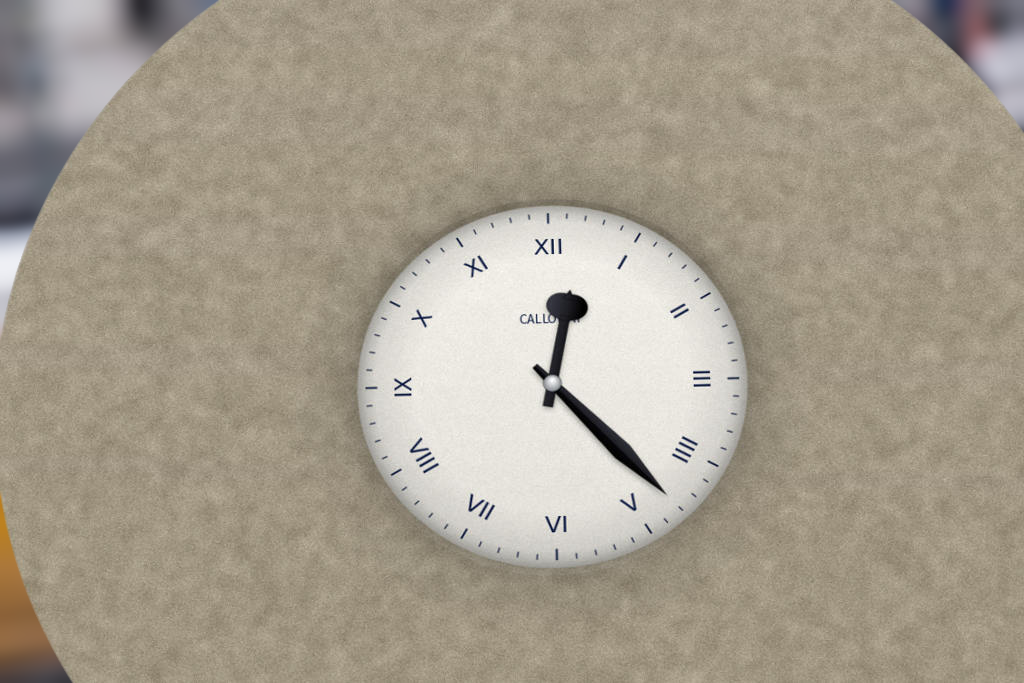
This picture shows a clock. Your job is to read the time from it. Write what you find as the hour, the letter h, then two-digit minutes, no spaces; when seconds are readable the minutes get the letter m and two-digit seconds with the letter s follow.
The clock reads 12h23
